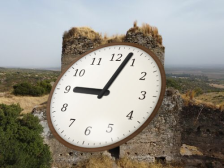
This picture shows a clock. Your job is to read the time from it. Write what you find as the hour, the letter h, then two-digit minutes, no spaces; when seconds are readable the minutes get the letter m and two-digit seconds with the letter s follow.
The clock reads 9h03
